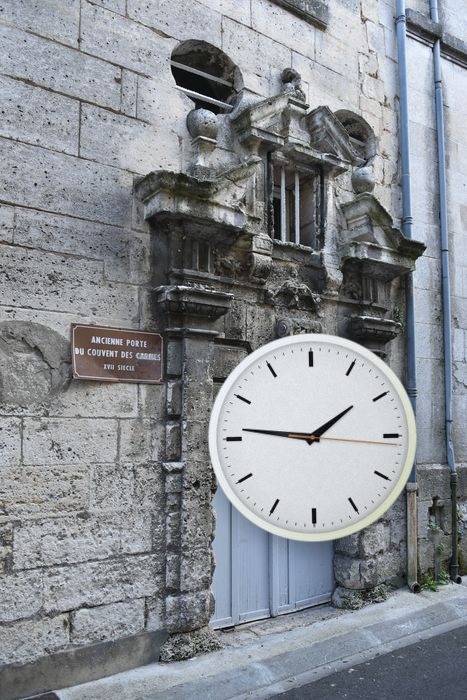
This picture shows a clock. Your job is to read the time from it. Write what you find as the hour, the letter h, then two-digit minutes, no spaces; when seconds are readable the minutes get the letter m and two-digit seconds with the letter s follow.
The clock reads 1h46m16s
